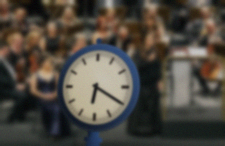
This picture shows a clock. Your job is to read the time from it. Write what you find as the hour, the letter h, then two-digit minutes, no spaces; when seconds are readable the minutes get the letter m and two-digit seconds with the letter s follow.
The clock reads 6h20
